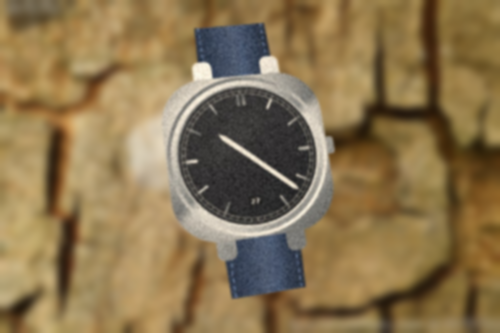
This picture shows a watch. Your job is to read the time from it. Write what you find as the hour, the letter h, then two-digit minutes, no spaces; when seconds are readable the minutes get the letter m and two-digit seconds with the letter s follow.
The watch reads 10h22
